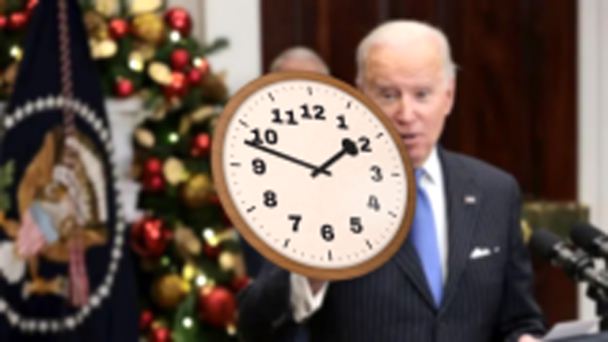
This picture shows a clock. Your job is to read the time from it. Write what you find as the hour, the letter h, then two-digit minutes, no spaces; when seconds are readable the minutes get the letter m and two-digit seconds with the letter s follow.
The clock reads 1h48
